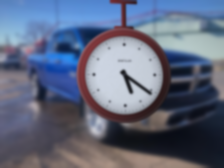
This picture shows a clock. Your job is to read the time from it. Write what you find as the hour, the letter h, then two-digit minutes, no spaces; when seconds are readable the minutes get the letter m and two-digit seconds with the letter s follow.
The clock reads 5h21
